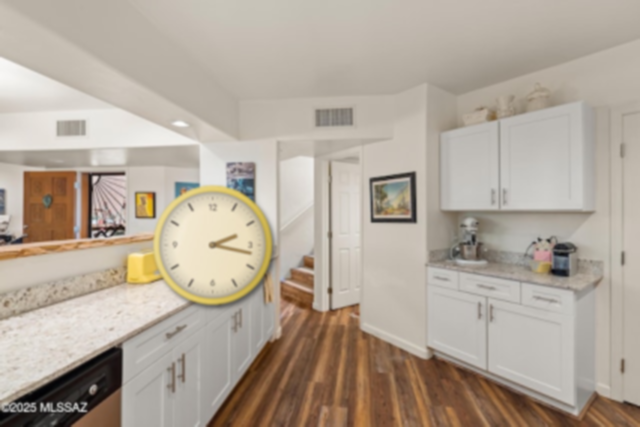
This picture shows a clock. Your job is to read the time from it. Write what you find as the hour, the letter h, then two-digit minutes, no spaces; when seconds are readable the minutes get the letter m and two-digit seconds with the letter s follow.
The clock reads 2h17
